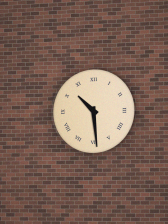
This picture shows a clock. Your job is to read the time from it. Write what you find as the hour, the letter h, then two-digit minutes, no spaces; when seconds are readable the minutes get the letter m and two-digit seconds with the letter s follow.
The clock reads 10h29
